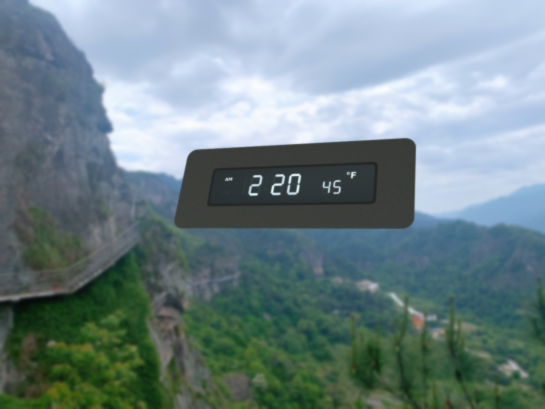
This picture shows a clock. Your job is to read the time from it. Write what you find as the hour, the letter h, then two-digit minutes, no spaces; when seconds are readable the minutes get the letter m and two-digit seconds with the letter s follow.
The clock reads 2h20
